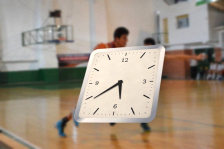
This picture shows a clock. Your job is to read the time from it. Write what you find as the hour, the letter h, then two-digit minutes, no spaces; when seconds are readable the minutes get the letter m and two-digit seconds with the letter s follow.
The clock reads 5h39
